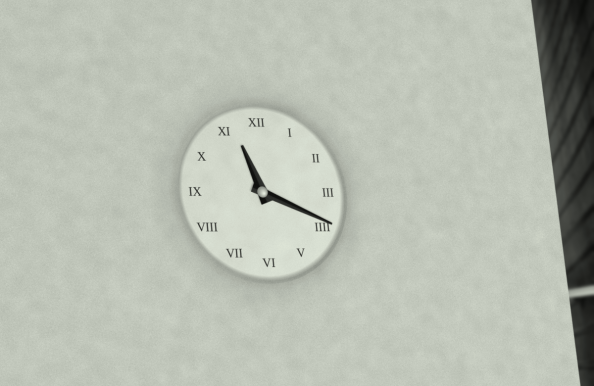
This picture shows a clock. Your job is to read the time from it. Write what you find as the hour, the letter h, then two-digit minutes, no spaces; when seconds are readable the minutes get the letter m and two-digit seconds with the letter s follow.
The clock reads 11h19
